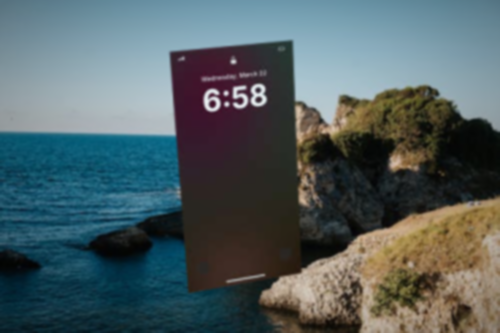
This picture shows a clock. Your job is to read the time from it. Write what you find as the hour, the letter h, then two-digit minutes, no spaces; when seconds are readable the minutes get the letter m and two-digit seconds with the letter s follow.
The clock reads 6h58
